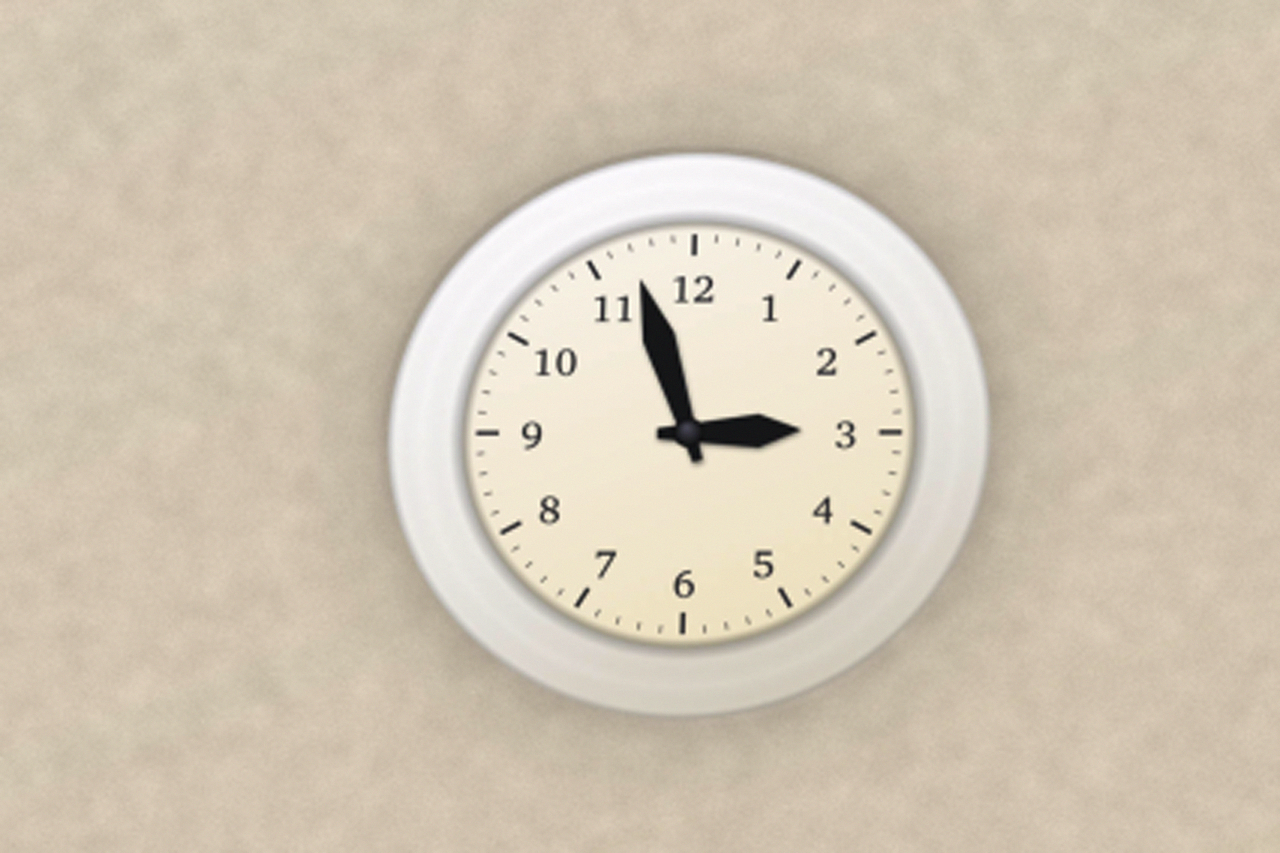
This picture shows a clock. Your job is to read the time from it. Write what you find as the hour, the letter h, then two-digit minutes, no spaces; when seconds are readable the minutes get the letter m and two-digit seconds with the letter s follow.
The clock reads 2h57
